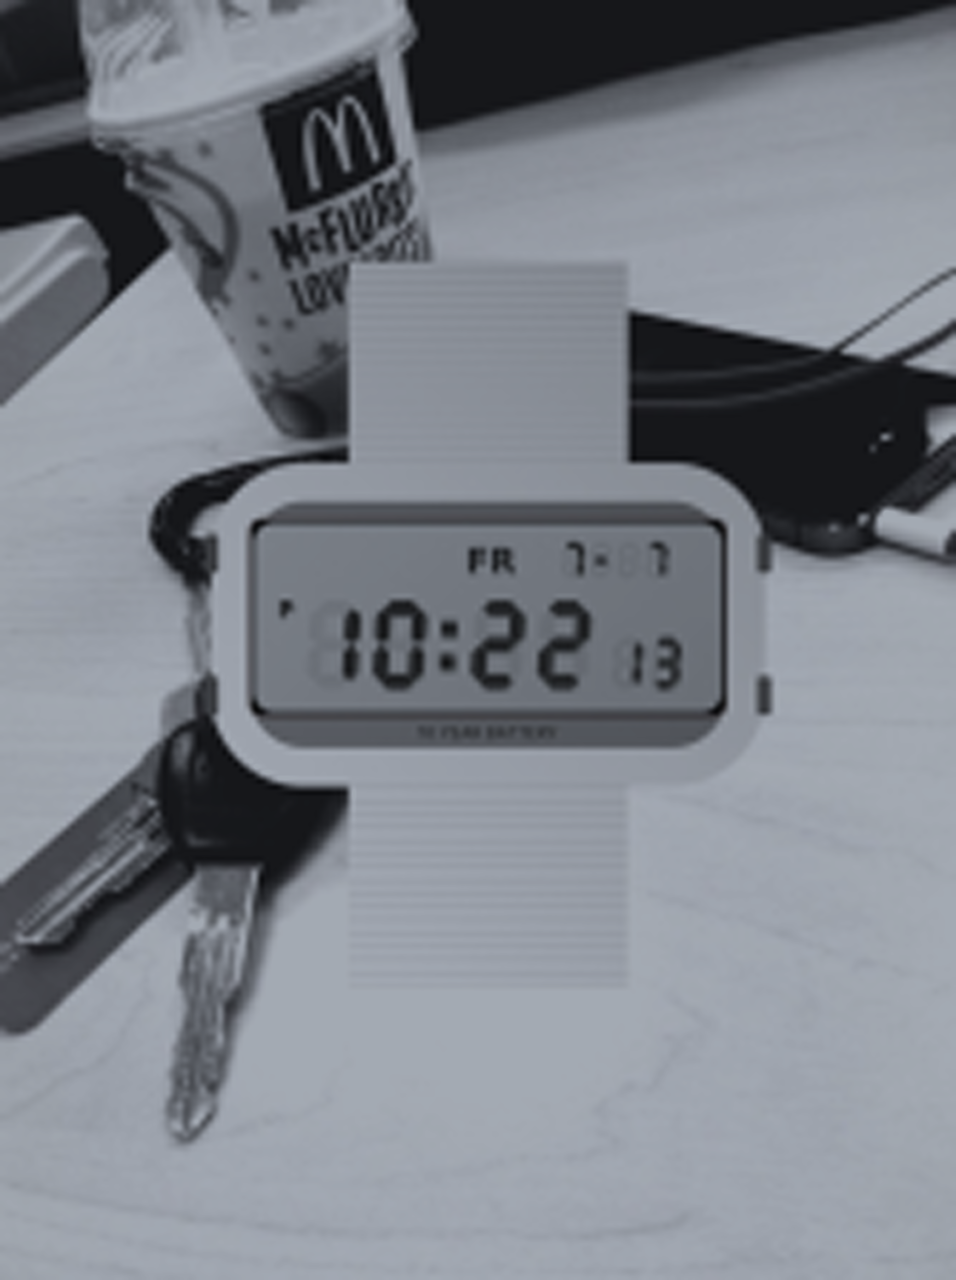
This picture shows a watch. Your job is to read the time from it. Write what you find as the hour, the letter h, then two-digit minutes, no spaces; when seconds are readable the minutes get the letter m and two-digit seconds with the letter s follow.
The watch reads 10h22m13s
